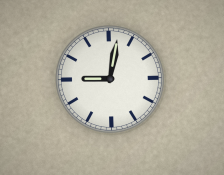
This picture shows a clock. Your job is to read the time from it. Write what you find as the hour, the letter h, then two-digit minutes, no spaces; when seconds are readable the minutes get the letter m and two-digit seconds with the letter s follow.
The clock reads 9h02
